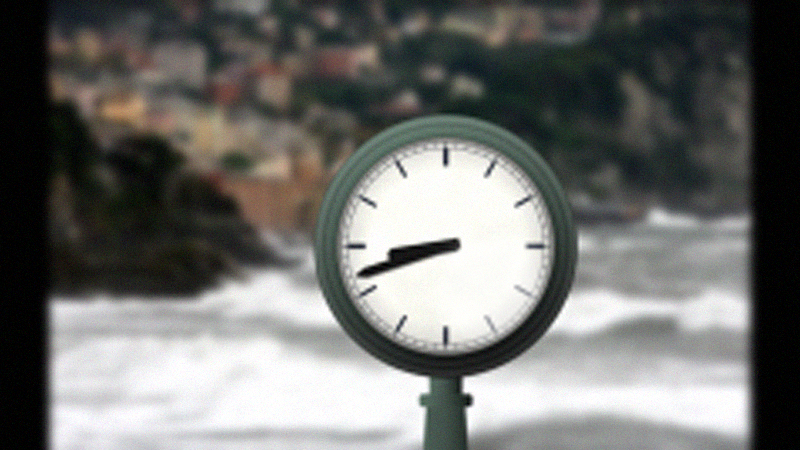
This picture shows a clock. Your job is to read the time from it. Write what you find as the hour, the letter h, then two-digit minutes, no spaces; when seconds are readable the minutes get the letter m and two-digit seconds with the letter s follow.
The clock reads 8h42
